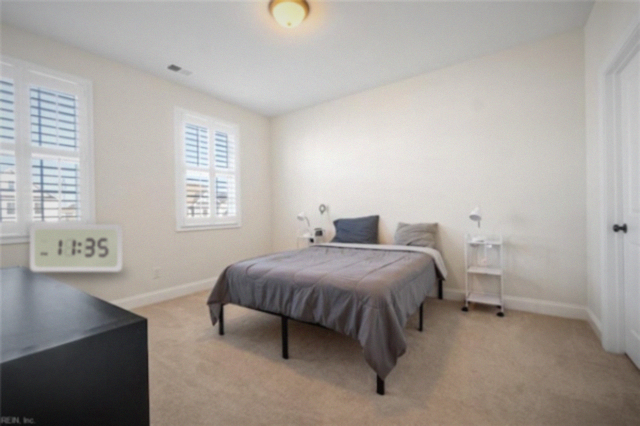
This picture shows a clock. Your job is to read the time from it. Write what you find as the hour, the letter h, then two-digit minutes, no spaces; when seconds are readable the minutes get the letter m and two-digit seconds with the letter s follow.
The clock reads 11h35
